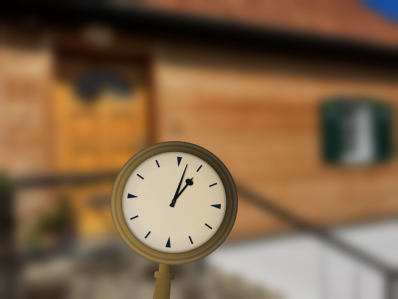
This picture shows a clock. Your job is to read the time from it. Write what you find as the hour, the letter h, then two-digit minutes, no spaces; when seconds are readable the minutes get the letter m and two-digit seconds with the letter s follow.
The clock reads 1h02
